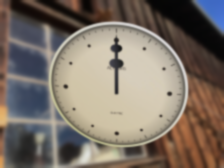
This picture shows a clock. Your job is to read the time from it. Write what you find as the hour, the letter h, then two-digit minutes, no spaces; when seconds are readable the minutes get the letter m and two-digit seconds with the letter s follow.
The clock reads 12h00
